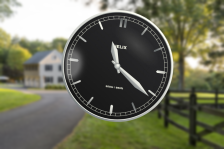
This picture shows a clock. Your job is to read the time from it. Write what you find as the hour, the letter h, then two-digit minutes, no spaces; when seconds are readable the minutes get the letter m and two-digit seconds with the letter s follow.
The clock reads 11h21
